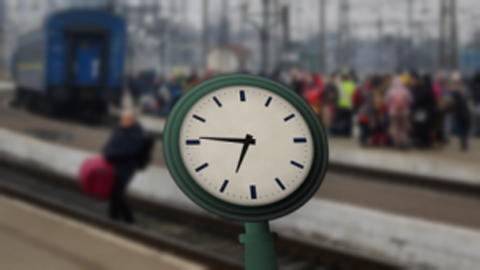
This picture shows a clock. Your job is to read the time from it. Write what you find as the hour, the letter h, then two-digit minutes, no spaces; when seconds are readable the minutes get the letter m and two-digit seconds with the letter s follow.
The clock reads 6h46
